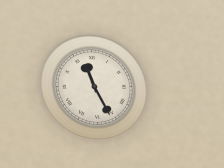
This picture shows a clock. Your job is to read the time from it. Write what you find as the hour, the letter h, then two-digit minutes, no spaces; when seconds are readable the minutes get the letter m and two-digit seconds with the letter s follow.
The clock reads 11h26
